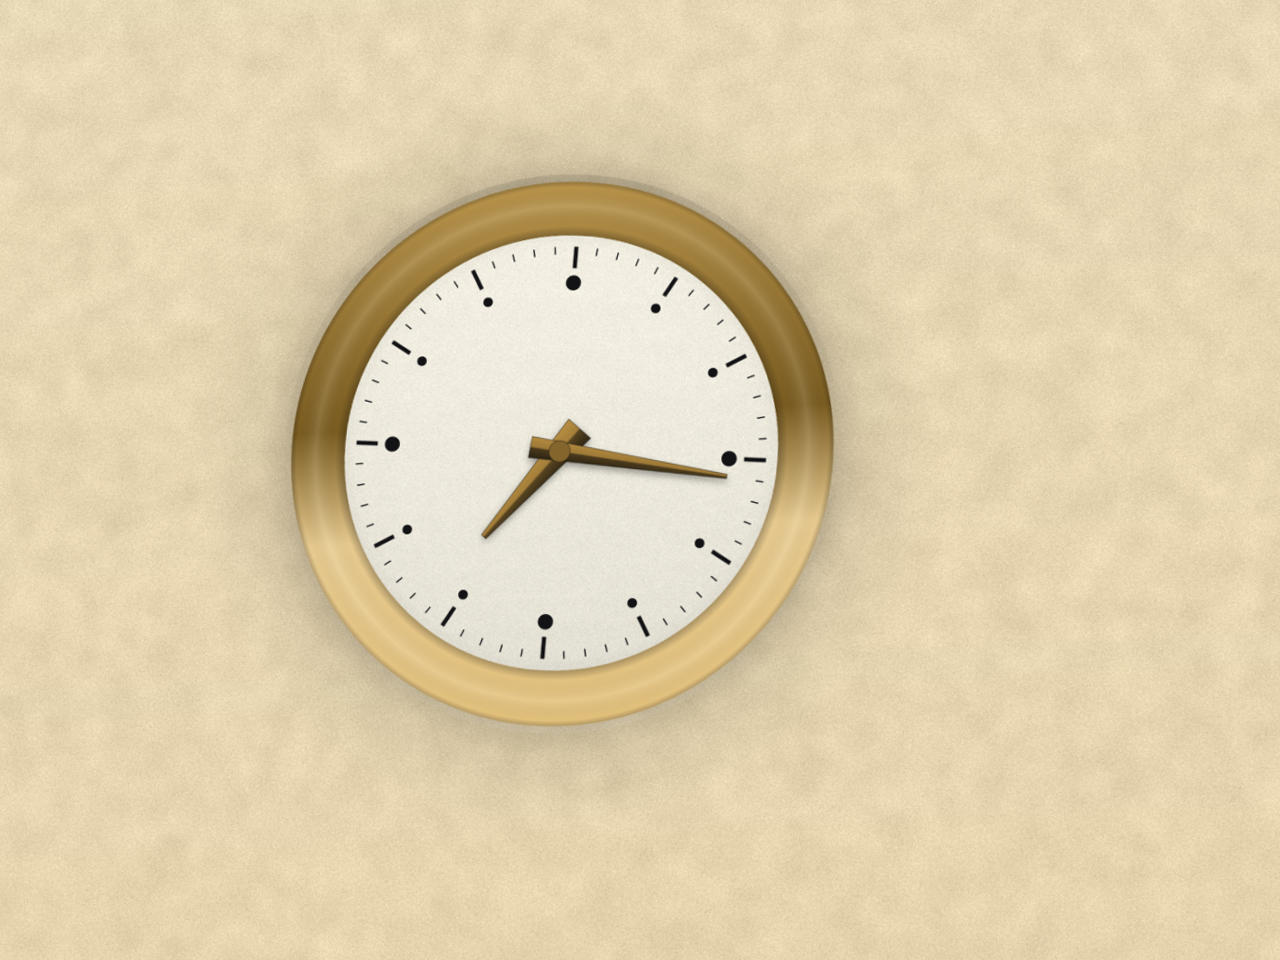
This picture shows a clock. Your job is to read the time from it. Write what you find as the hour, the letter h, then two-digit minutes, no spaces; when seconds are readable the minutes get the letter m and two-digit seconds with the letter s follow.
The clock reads 7h16
